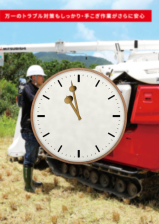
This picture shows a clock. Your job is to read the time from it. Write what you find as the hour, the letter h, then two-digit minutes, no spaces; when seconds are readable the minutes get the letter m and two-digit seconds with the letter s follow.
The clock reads 10h58
